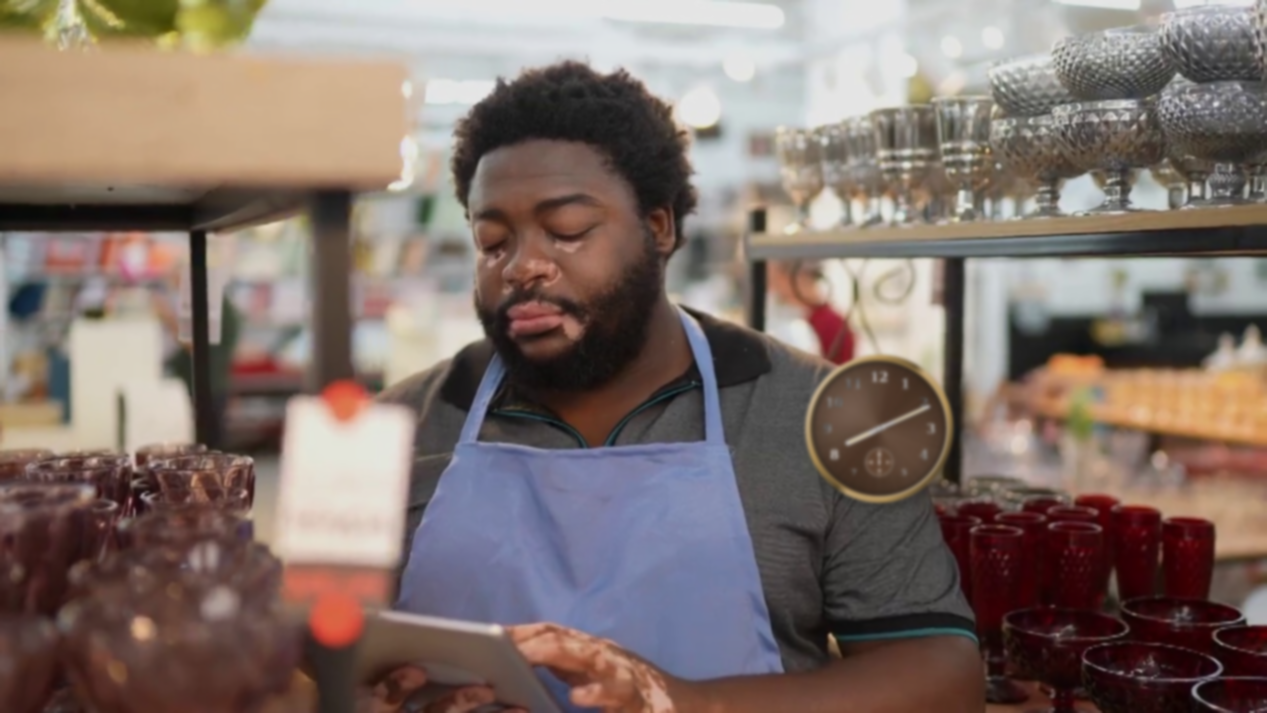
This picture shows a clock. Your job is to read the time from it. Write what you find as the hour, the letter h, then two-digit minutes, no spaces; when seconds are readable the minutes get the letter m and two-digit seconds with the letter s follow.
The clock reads 8h11
